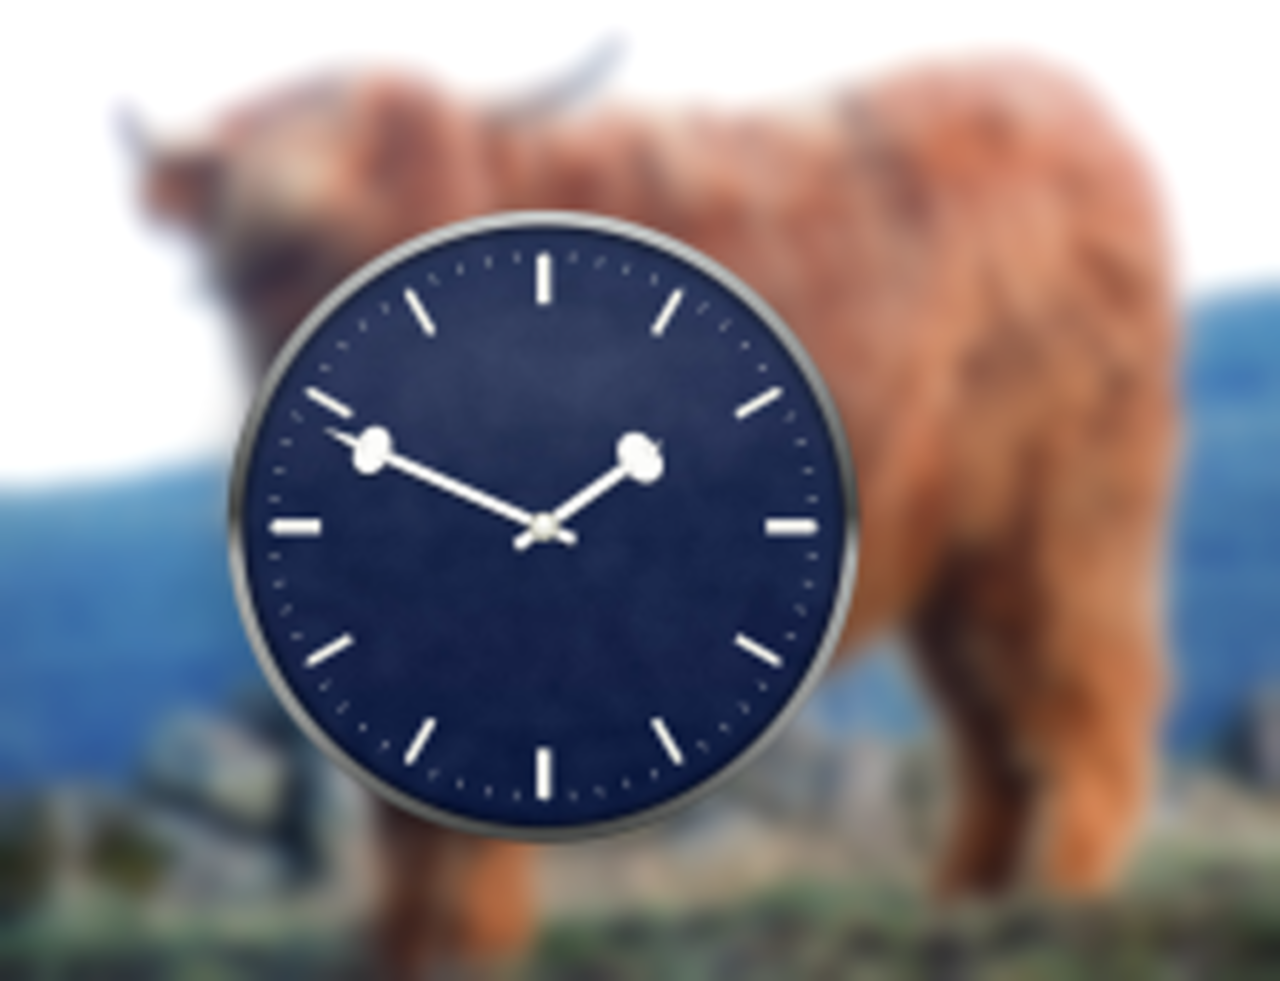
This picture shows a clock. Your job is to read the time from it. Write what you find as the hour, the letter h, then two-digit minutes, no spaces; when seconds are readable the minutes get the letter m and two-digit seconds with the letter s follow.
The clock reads 1h49
